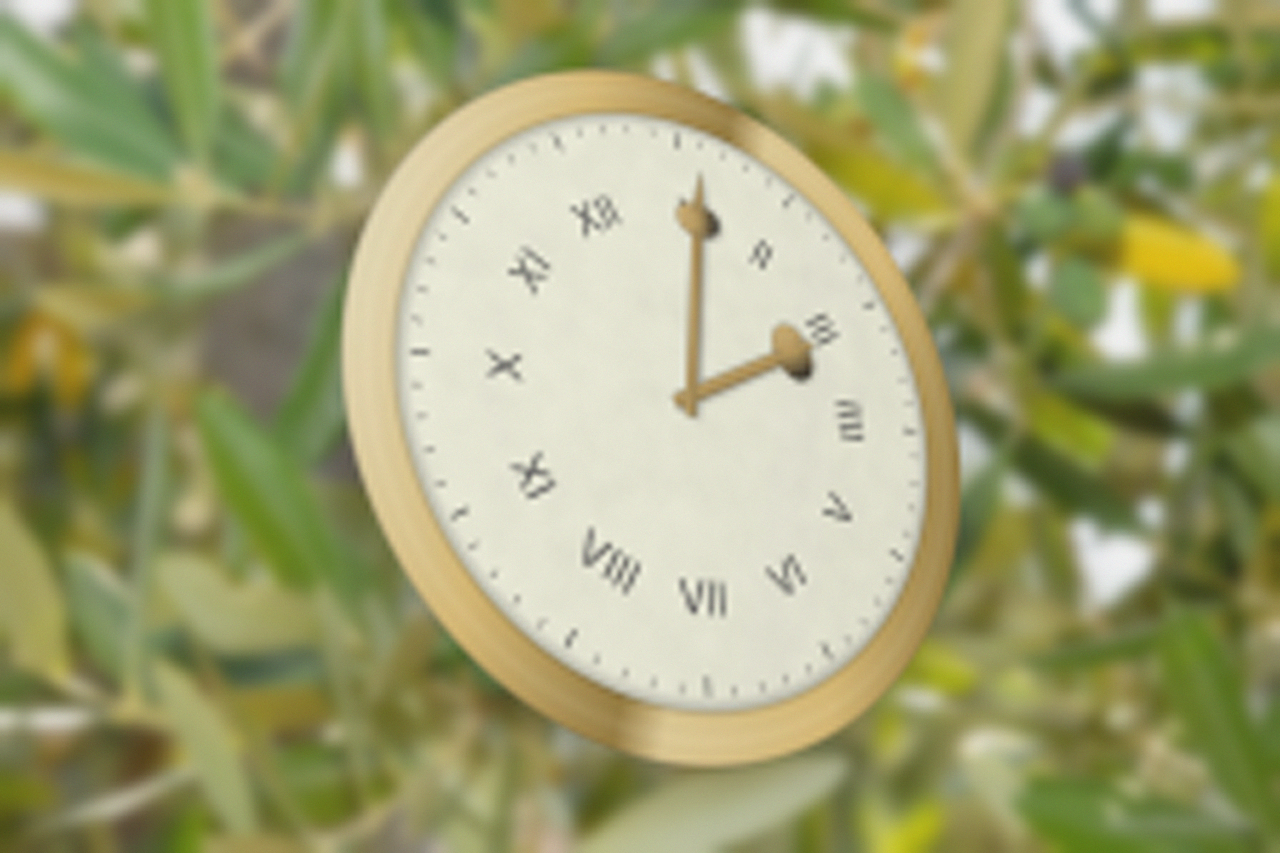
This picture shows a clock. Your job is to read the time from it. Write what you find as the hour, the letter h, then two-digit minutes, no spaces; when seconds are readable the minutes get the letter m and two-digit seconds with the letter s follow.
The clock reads 3h06
